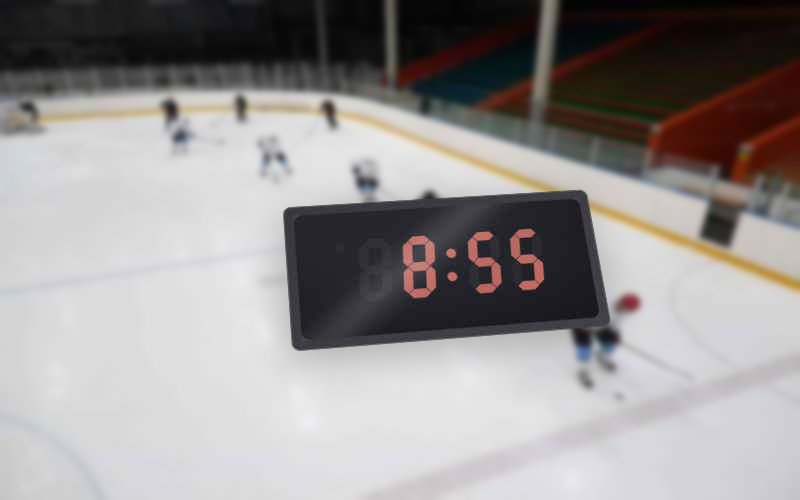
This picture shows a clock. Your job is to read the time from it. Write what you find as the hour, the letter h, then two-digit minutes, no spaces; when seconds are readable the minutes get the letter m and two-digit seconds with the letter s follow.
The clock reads 8h55
